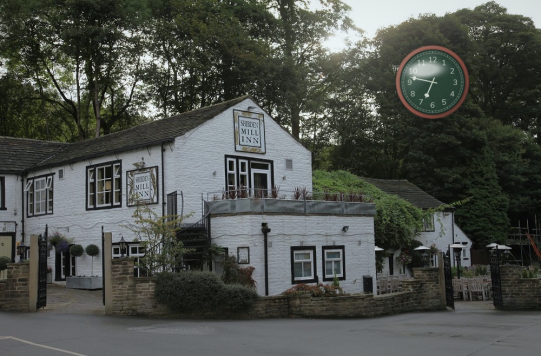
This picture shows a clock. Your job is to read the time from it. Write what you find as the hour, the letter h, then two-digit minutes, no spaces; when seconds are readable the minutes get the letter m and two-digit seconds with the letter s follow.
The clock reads 6h47
